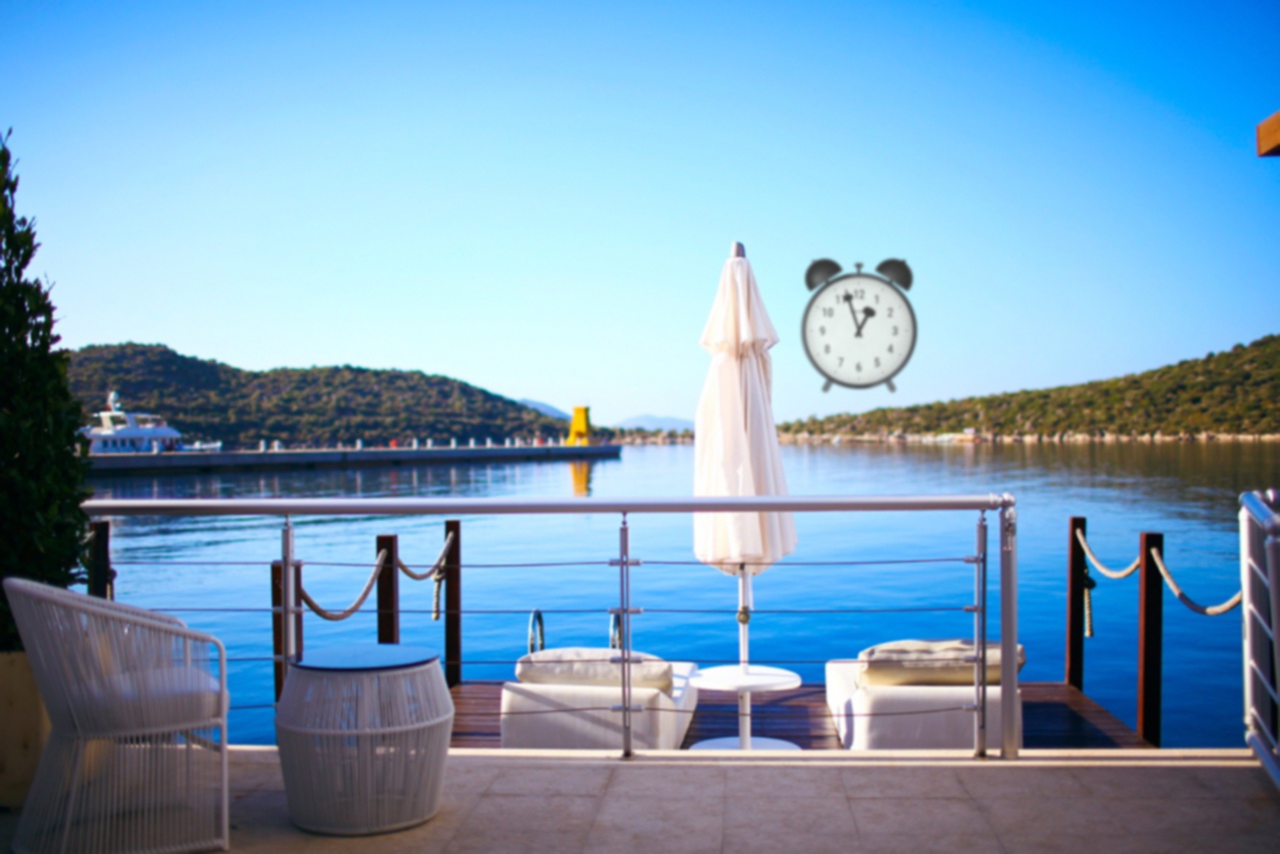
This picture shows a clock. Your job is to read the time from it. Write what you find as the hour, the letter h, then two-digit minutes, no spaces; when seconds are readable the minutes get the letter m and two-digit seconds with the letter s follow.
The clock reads 12h57
